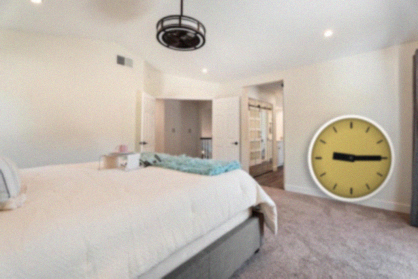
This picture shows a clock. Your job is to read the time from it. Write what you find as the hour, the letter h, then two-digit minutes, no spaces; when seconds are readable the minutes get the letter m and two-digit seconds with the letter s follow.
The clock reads 9h15
